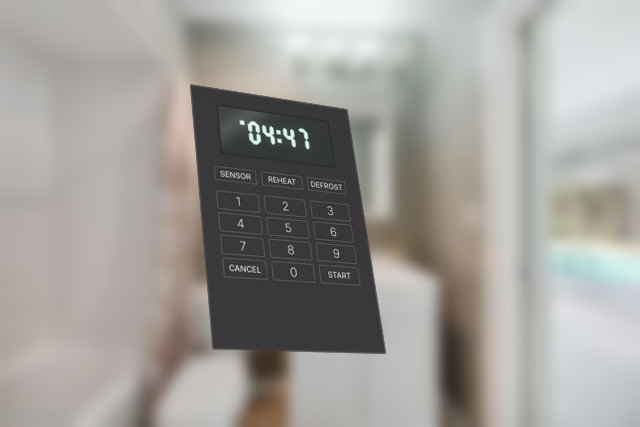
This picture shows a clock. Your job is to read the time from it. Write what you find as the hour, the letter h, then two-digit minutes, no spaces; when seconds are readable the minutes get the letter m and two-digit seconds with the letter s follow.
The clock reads 4h47
